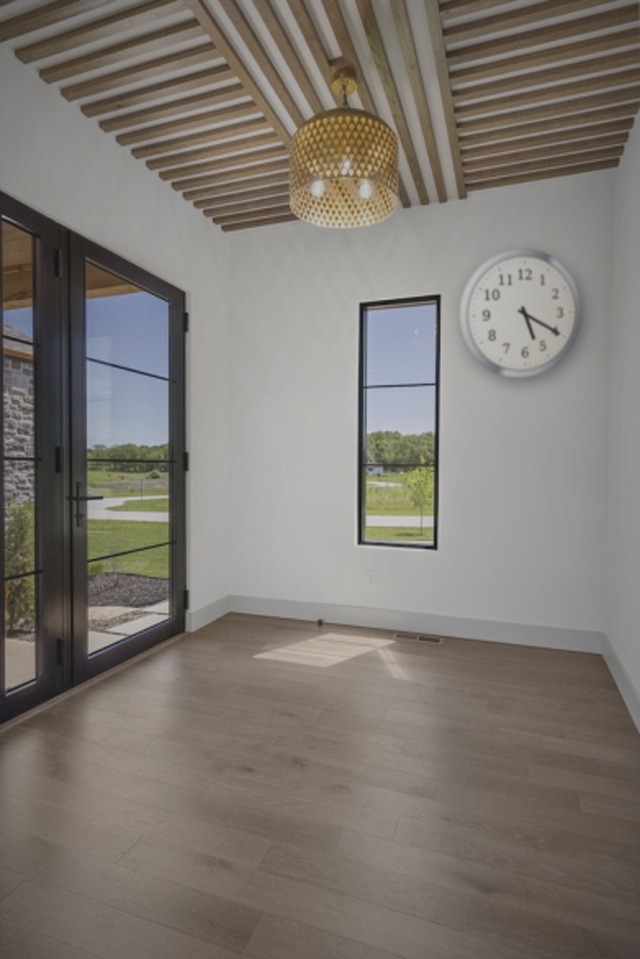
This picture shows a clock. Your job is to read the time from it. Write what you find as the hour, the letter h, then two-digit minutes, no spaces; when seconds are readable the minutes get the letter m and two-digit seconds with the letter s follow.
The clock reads 5h20
